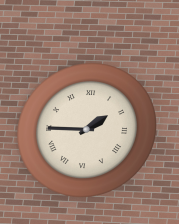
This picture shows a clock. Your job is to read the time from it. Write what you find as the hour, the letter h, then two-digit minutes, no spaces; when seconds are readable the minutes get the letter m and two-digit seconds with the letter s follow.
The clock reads 1h45
